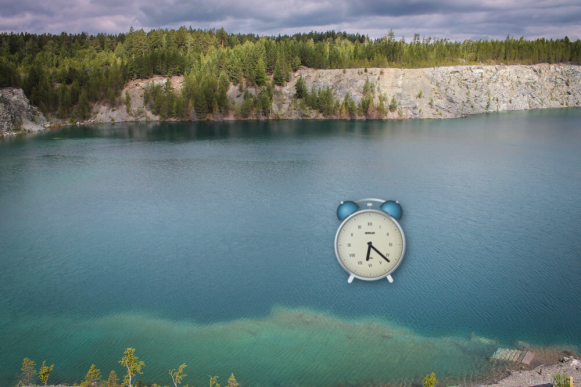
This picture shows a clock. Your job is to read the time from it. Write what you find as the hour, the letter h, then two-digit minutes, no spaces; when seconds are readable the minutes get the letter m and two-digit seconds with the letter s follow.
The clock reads 6h22
